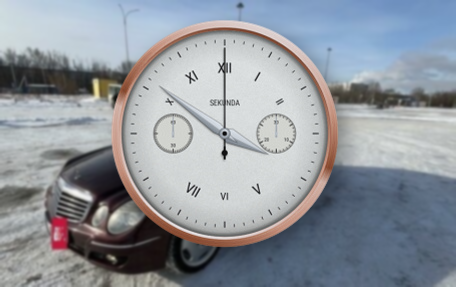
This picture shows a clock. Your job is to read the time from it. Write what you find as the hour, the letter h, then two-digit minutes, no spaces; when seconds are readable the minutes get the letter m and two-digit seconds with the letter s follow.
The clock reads 3h51
